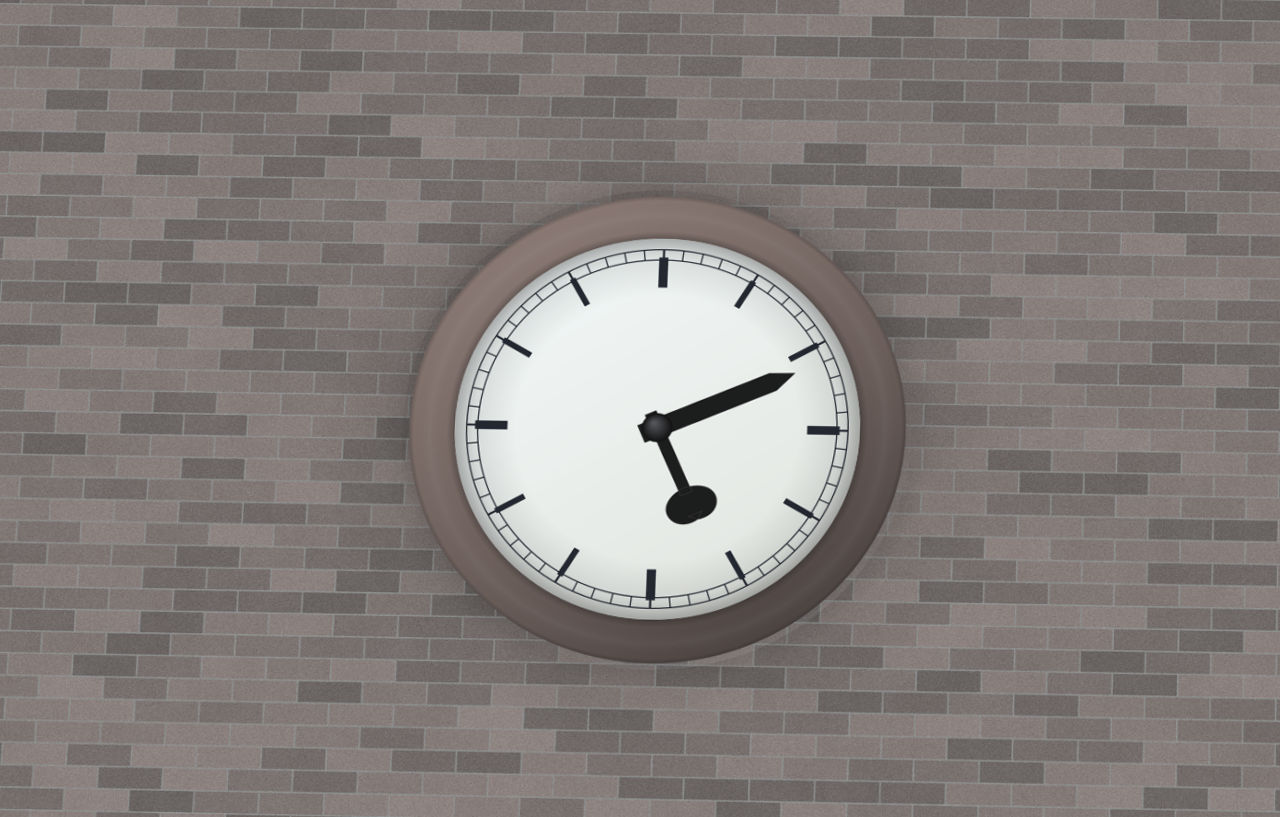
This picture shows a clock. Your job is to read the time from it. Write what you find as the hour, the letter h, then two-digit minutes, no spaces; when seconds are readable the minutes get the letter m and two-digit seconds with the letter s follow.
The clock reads 5h11
